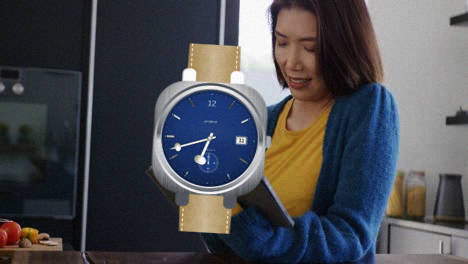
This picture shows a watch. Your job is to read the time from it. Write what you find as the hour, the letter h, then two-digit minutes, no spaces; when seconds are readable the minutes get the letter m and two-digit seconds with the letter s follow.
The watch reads 6h42
